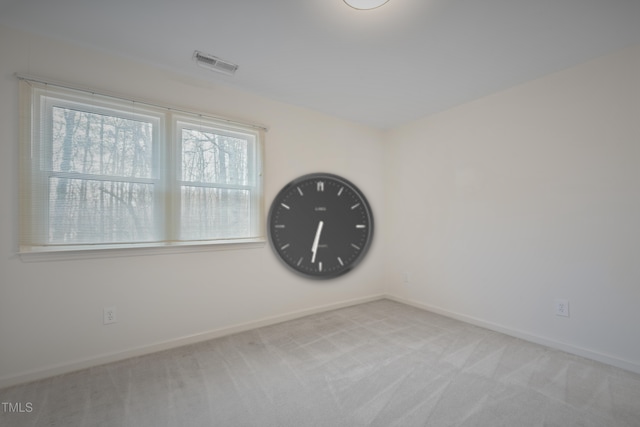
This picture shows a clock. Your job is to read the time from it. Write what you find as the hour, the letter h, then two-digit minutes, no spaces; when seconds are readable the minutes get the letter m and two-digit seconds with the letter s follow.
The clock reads 6h32
